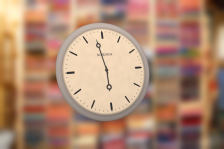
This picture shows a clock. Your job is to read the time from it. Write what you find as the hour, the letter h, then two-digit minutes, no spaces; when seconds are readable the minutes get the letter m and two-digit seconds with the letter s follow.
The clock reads 5h58
